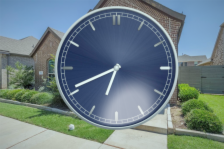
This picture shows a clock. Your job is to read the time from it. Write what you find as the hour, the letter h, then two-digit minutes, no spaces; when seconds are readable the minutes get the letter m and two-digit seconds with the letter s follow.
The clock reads 6h41
